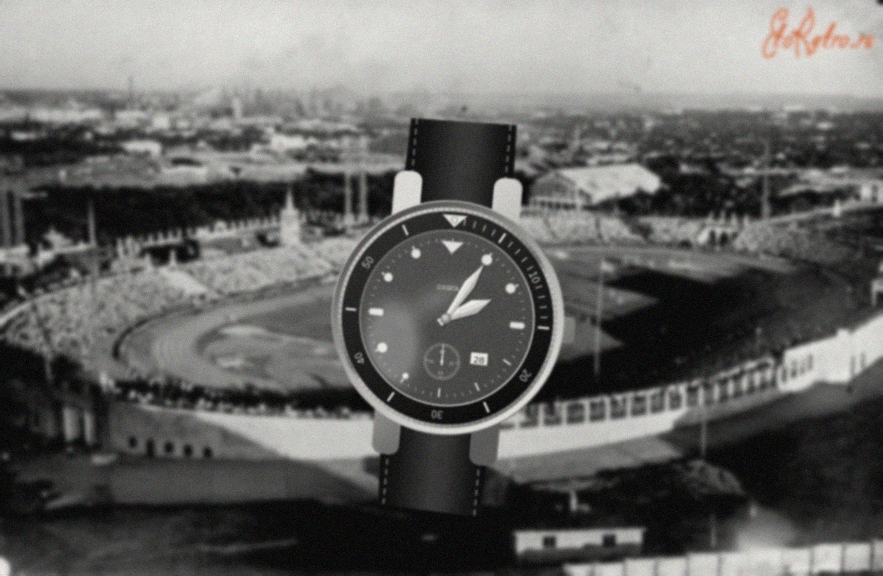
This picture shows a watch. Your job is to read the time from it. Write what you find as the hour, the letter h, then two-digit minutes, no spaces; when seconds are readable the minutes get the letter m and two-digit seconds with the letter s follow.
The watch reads 2h05
